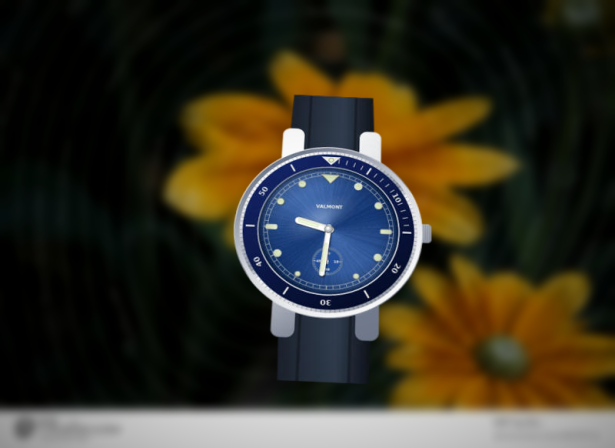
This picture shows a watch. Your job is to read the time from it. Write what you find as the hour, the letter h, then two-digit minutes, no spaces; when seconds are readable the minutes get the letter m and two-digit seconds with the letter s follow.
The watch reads 9h31
